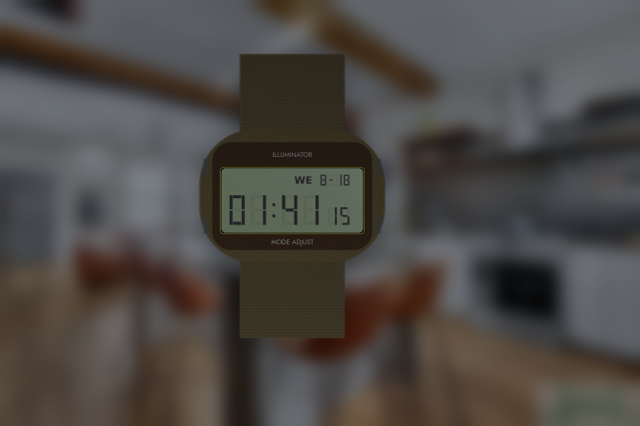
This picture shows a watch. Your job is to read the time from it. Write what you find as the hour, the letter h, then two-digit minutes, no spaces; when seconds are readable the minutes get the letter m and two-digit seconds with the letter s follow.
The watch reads 1h41m15s
